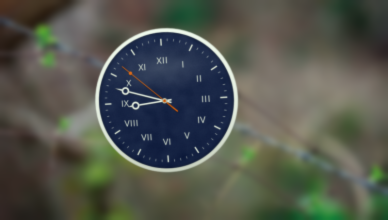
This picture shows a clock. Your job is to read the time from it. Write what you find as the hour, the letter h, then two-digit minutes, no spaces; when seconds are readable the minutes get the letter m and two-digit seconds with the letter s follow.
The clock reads 8h47m52s
